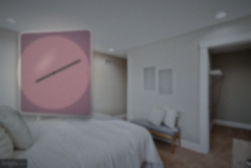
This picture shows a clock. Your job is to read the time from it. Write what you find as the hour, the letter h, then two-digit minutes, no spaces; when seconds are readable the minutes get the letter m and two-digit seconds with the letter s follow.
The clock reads 8h11
